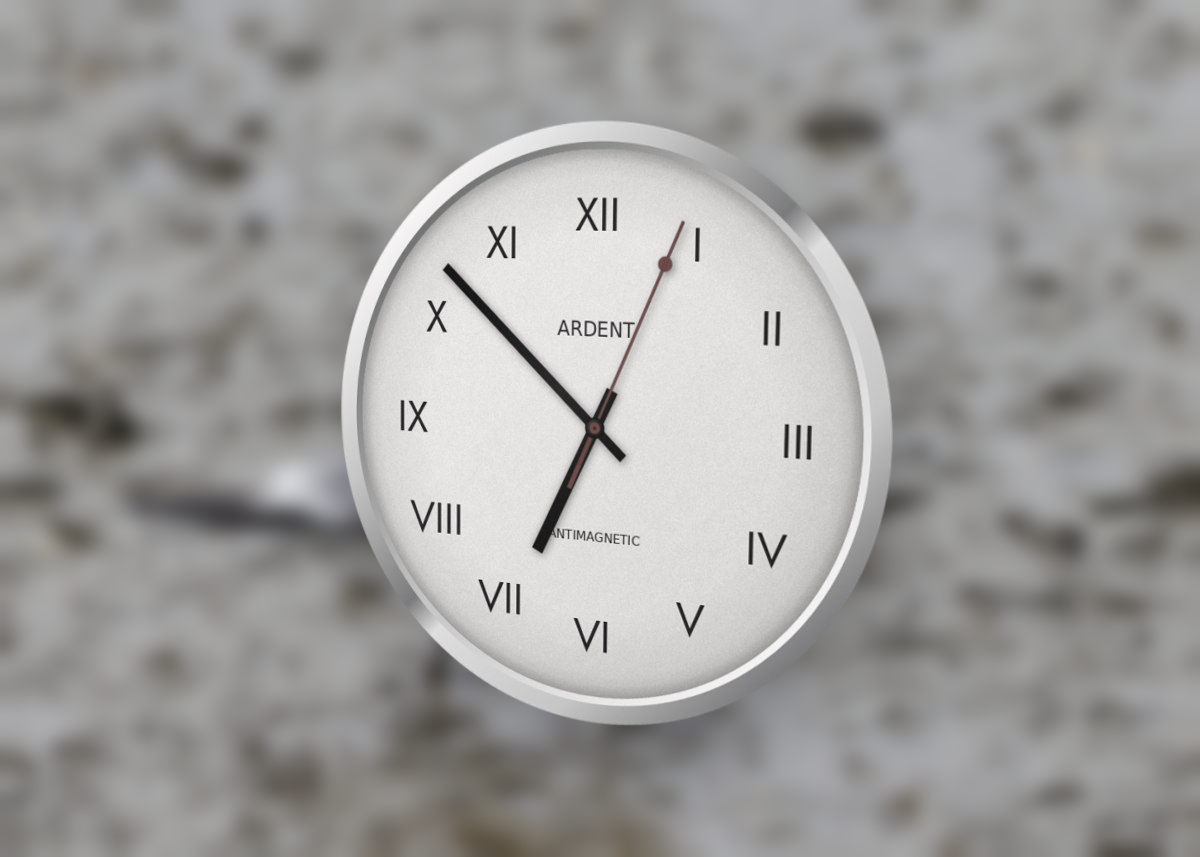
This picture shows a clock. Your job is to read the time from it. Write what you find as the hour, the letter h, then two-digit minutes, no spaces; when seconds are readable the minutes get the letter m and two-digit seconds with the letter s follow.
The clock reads 6h52m04s
